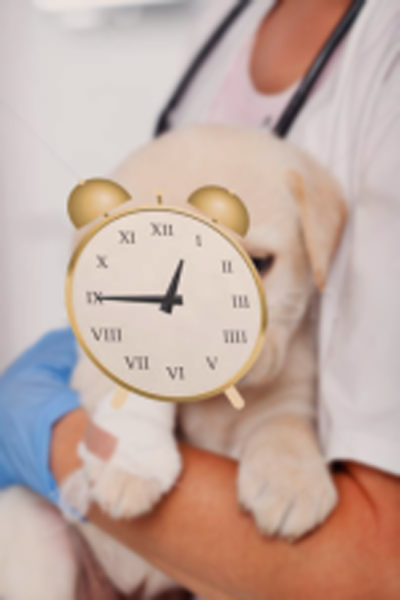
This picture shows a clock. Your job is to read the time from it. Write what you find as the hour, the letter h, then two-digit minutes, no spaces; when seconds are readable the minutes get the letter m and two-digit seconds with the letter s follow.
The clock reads 12h45
